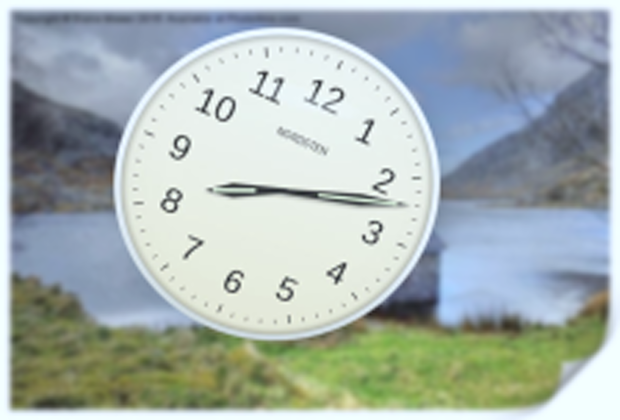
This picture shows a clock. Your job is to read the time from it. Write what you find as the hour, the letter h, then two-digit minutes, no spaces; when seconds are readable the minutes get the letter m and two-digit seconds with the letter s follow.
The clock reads 8h12
